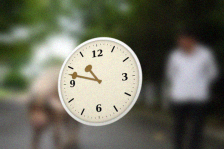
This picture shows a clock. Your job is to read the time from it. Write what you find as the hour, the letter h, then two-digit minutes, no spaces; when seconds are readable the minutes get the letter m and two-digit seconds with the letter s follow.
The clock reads 10h48
